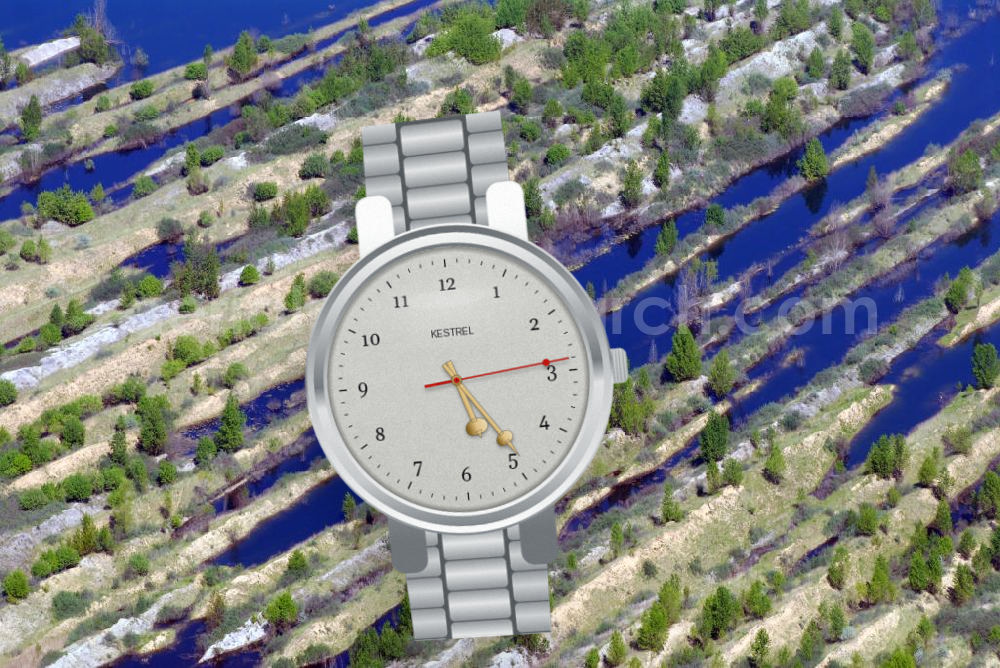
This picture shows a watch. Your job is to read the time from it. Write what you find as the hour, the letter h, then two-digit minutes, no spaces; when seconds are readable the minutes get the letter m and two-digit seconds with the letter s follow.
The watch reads 5h24m14s
